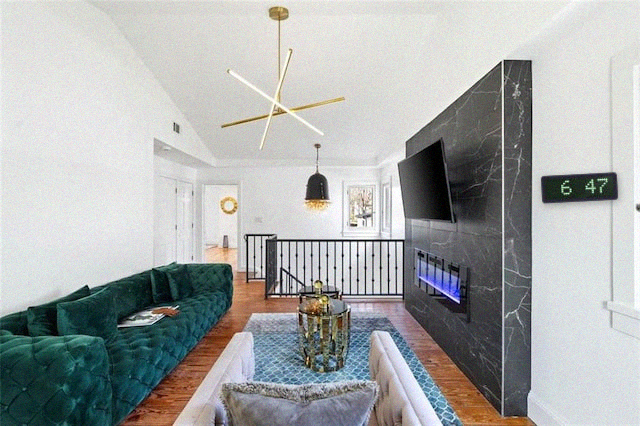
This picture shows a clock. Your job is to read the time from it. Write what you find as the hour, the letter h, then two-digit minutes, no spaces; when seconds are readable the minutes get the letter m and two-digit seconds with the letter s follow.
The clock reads 6h47
